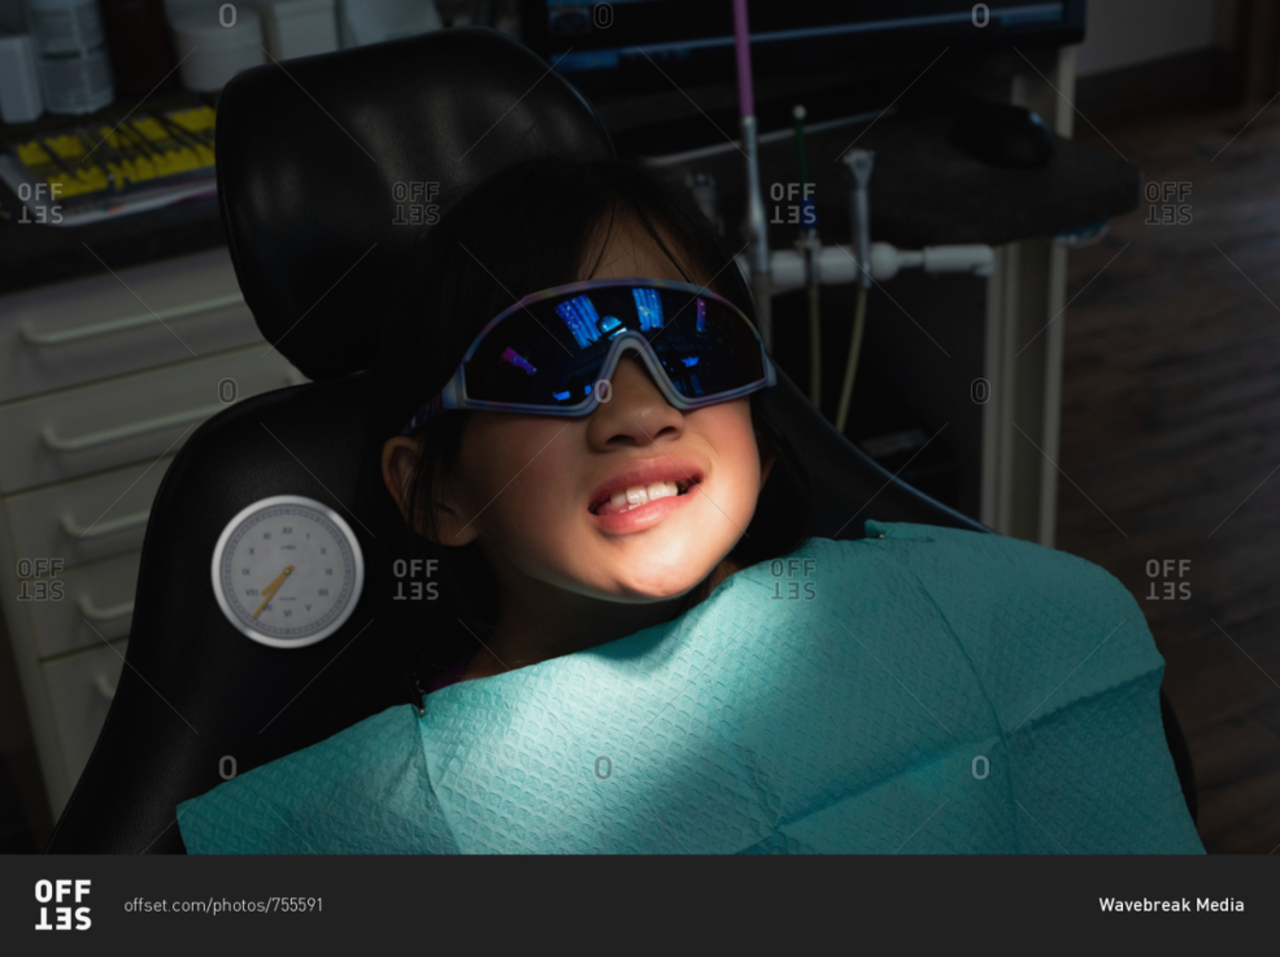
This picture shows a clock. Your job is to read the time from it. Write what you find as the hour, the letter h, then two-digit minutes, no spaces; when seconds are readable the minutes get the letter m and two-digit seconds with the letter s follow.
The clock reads 7h36
